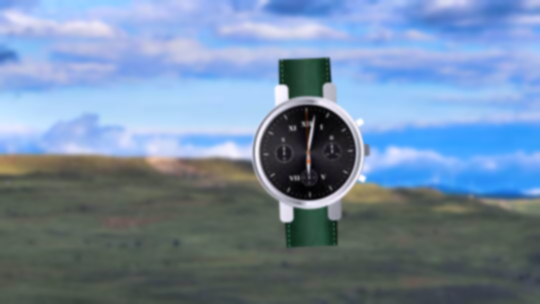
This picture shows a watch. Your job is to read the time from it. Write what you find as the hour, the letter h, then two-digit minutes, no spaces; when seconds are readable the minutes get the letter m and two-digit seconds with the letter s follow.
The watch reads 6h02
